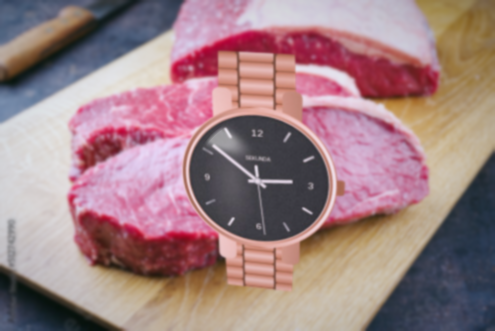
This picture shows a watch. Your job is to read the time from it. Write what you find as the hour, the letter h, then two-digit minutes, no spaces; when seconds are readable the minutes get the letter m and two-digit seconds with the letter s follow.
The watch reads 2h51m29s
